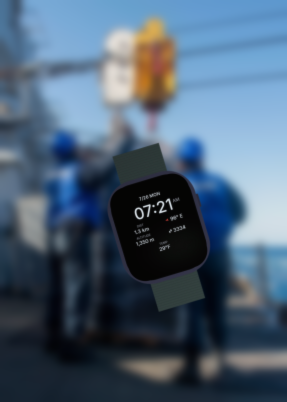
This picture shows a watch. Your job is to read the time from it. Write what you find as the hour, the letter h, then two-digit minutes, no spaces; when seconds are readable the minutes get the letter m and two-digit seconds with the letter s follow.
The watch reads 7h21
